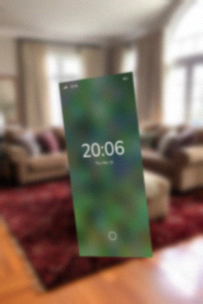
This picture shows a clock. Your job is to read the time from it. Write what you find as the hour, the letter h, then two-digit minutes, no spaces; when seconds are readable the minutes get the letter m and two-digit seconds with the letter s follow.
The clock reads 20h06
